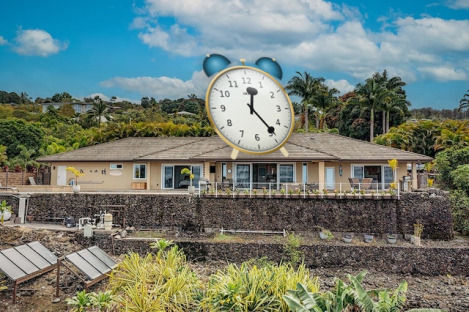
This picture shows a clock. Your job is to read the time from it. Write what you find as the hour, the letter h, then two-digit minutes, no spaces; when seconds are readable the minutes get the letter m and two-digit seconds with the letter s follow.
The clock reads 12h24
